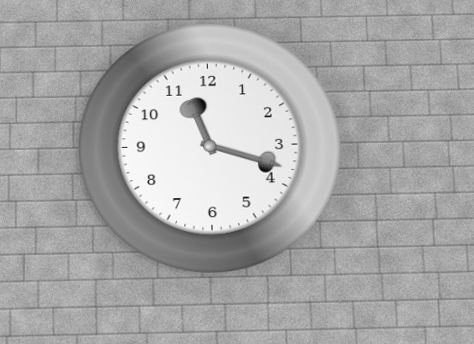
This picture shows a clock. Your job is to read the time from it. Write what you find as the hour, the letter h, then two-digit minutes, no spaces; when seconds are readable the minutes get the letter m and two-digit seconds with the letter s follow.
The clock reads 11h18
